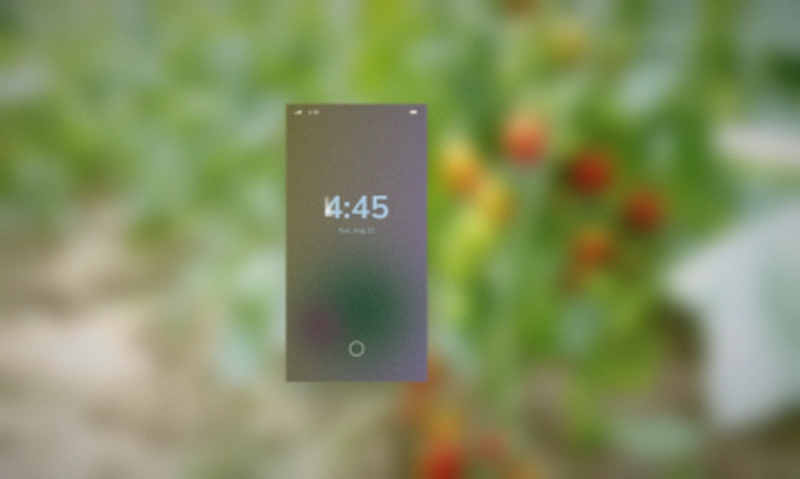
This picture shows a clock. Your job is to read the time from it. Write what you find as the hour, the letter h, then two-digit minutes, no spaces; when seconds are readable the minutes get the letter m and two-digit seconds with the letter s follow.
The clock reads 4h45
